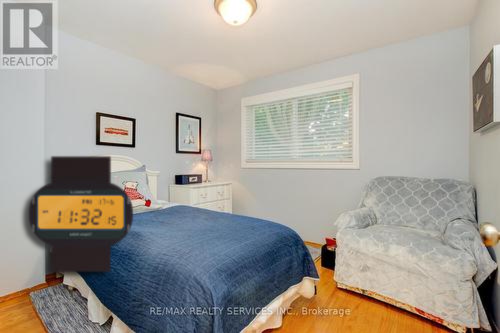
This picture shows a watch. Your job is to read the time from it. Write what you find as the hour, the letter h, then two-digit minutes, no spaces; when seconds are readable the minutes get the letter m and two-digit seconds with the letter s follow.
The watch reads 11h32
